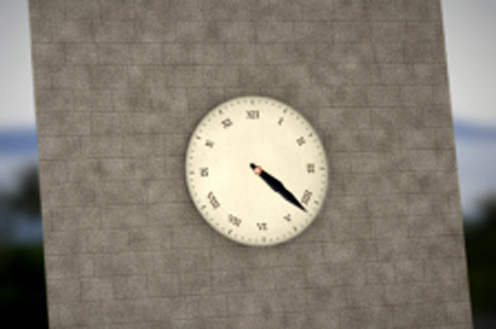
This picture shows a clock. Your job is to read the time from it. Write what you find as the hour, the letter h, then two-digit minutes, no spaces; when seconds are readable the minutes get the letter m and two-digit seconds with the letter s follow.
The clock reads 4h22
